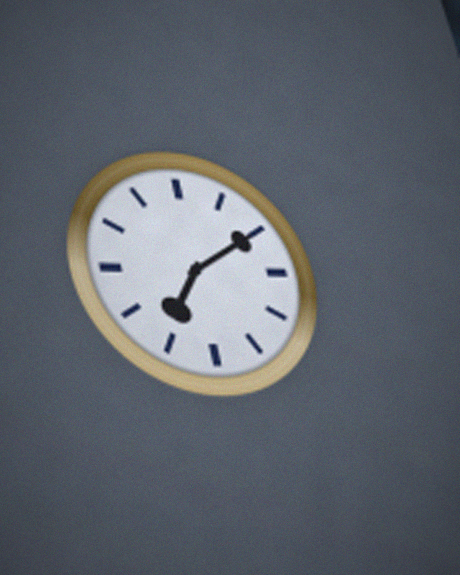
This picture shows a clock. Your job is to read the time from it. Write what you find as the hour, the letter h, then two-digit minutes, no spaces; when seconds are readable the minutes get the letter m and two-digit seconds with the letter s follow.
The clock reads 7h10
